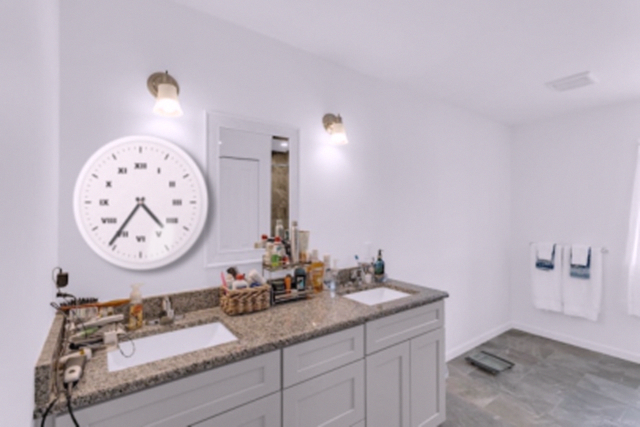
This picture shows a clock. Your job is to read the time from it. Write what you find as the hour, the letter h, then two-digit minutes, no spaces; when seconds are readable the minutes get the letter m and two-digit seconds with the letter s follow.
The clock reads 4h36
